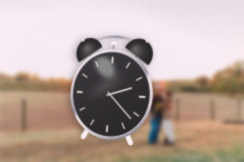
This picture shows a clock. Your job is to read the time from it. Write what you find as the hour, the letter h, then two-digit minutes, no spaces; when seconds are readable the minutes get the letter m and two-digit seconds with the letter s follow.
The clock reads 2h22
